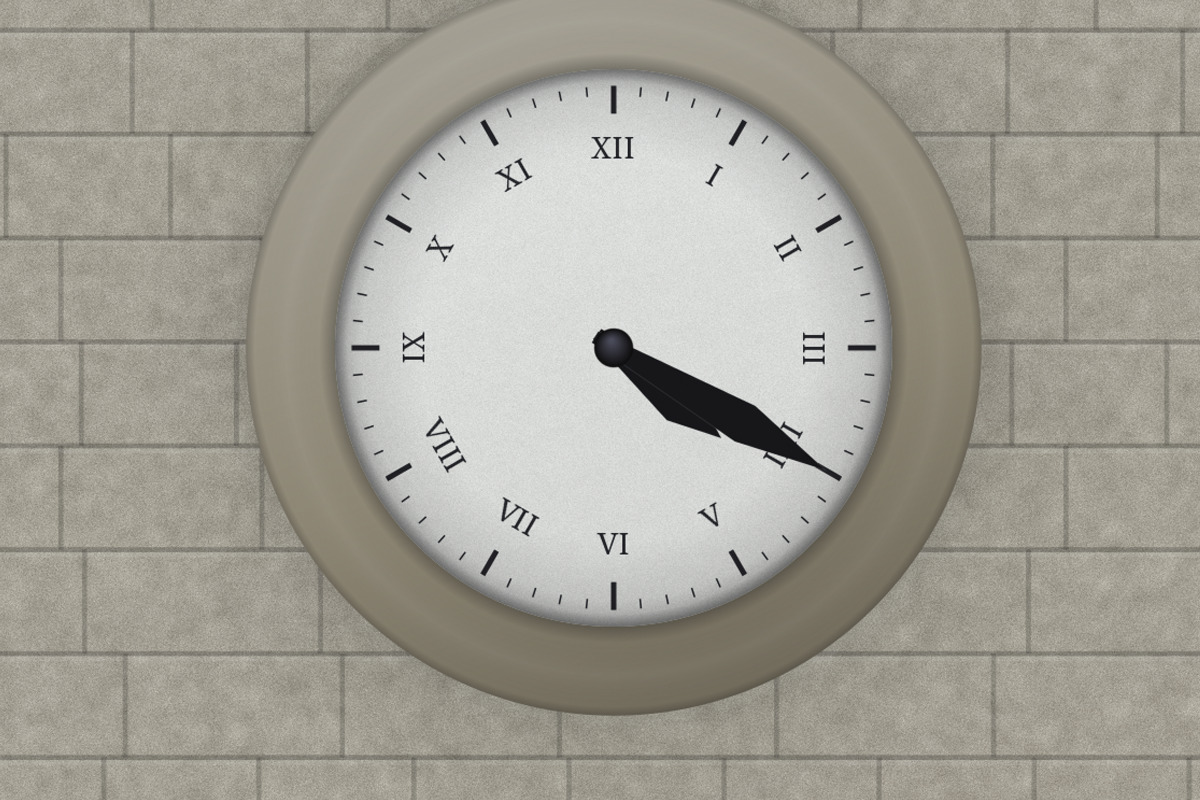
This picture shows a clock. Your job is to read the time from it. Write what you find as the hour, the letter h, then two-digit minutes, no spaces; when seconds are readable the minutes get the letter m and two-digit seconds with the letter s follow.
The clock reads 4h20
